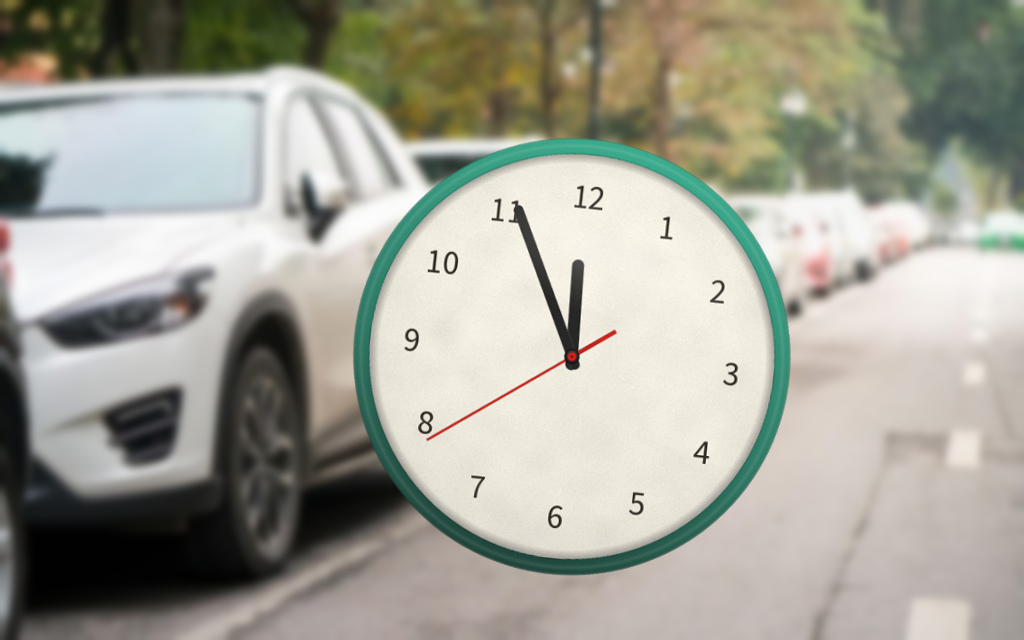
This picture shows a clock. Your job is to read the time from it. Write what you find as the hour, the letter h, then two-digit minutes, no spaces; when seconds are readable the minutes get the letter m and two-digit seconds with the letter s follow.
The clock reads 11h55m39s
